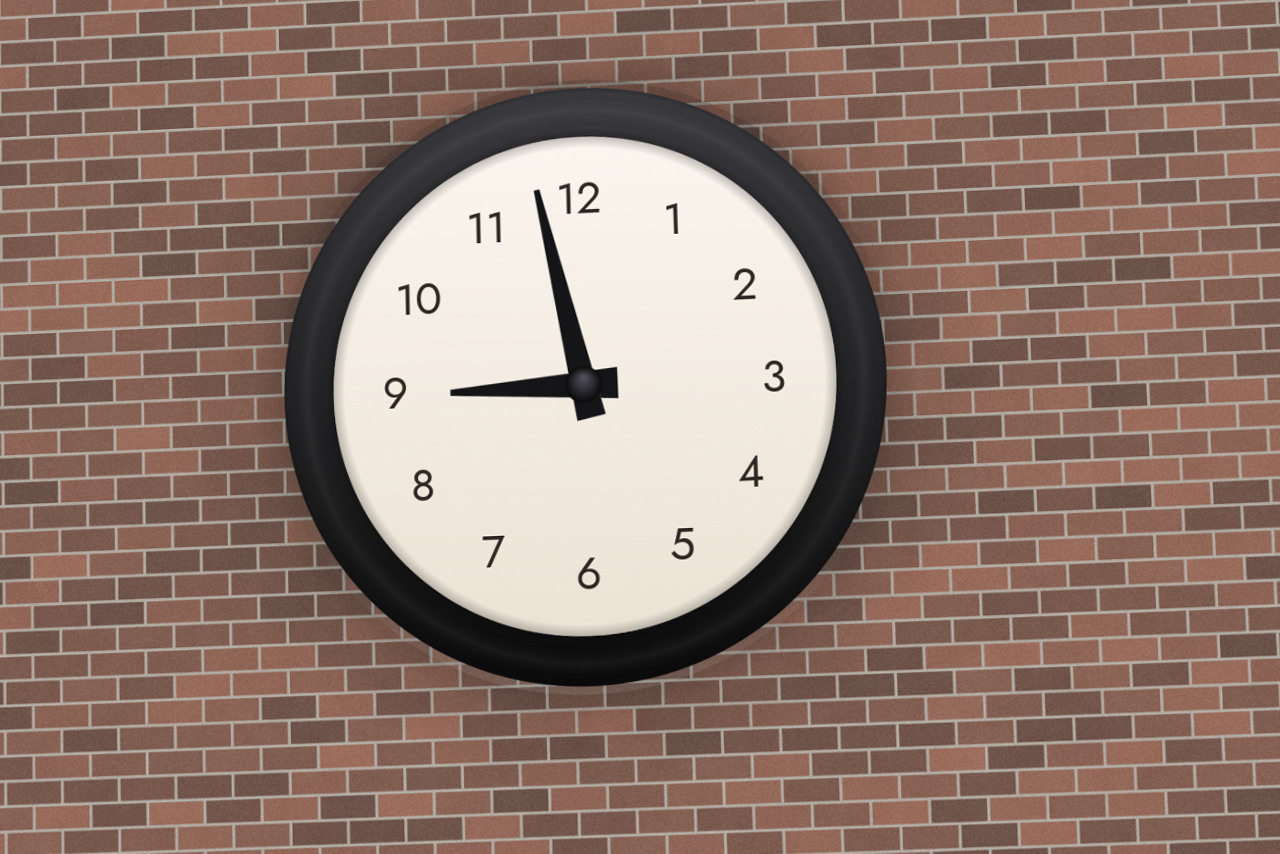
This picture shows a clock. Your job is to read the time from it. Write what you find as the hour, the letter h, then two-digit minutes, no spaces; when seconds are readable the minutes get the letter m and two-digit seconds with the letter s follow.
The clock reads 8h58
